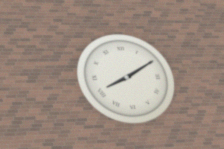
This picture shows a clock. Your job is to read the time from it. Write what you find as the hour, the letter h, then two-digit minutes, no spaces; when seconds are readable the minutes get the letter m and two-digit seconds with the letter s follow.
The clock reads 8h10
